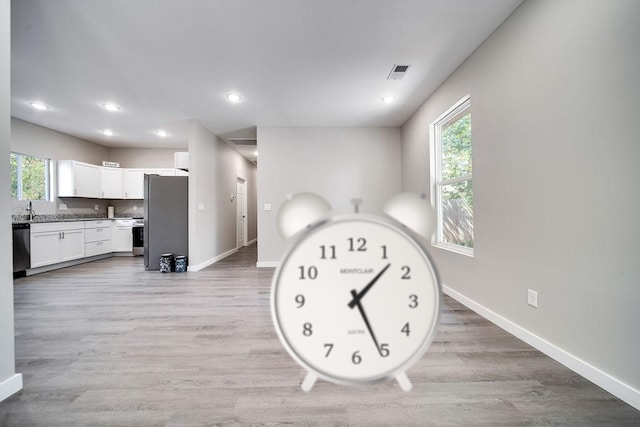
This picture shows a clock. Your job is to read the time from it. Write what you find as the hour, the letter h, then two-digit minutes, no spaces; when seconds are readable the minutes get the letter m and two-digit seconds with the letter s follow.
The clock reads 1h26
